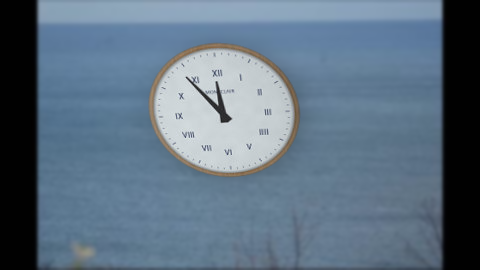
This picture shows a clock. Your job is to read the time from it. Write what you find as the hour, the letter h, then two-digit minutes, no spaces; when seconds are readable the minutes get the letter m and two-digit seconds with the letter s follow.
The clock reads 11h54
